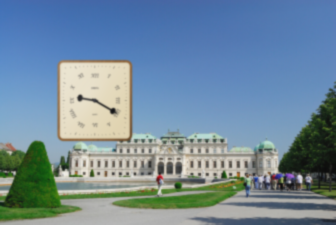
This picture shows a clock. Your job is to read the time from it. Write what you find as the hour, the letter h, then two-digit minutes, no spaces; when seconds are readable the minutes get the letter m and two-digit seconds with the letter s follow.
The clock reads 9h20
